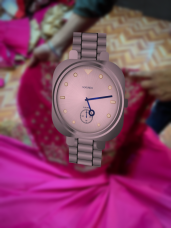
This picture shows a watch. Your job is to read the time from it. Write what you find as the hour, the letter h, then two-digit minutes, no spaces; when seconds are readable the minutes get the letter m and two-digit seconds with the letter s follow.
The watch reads 5h13
